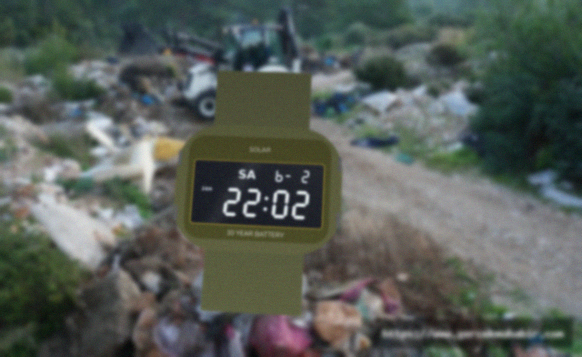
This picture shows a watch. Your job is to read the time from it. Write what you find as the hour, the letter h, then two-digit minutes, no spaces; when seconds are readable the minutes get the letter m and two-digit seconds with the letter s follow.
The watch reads 22h02
